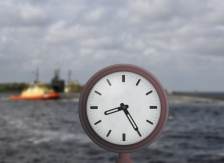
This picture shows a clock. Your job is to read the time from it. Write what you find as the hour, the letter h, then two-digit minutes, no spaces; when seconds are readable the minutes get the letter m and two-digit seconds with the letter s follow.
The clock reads 8h25
